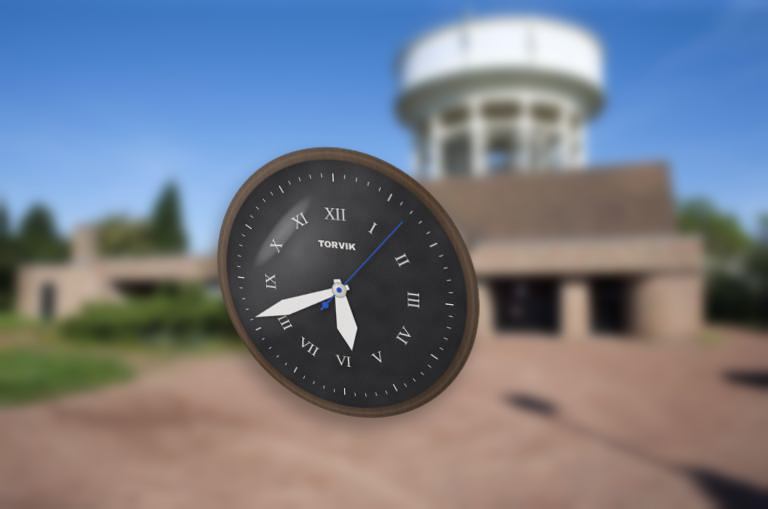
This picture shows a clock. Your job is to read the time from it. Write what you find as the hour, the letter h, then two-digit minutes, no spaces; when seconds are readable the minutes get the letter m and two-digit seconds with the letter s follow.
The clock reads 5h41m07s
